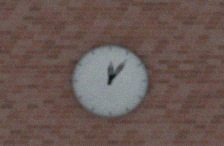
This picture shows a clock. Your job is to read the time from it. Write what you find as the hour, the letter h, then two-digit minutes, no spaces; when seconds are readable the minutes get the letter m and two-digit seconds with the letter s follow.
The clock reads 12h06
